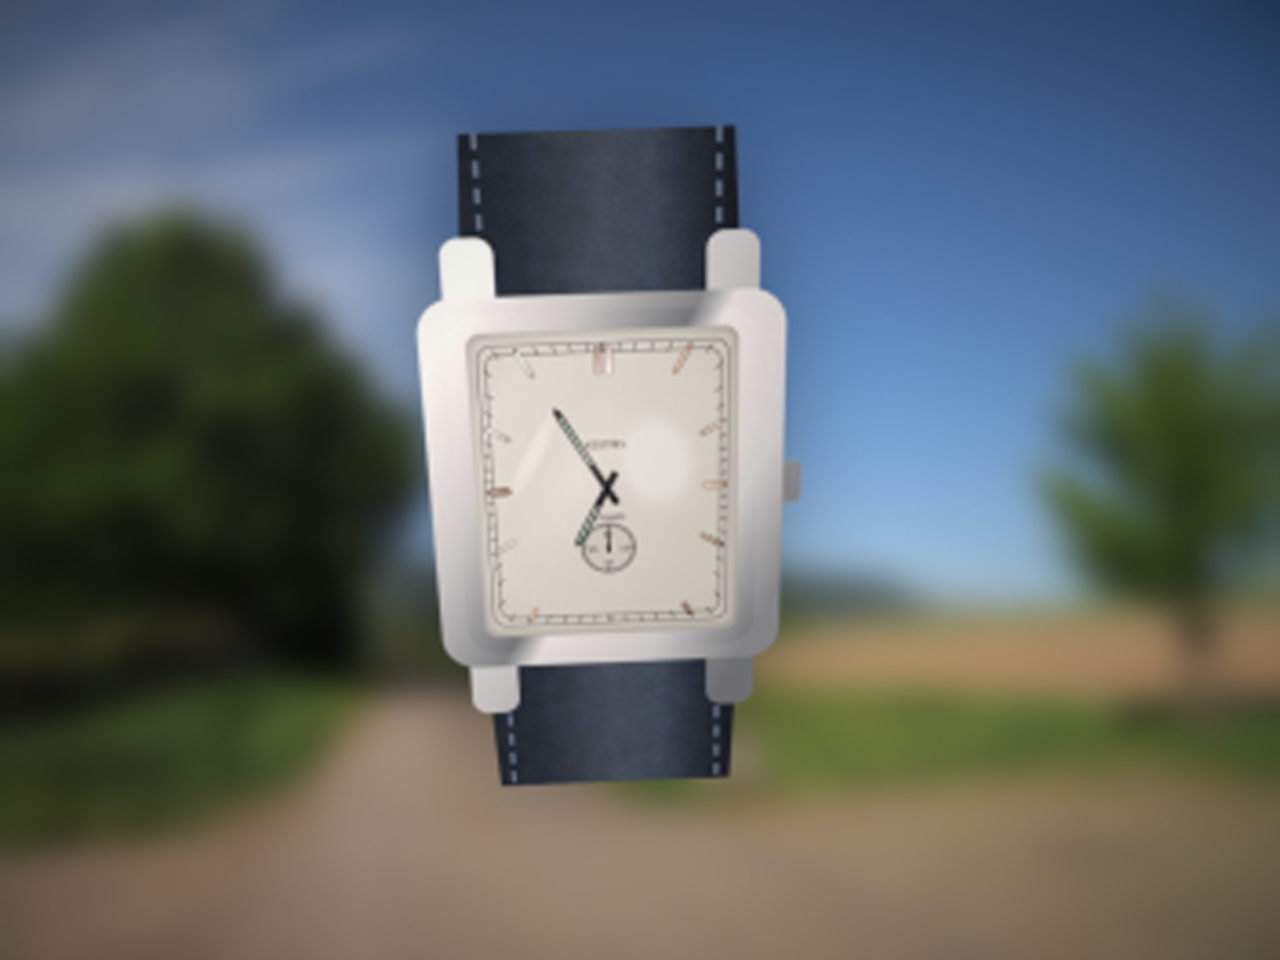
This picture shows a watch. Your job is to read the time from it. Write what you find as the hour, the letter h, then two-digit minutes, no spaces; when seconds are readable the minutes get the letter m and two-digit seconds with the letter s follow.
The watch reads 6h55
